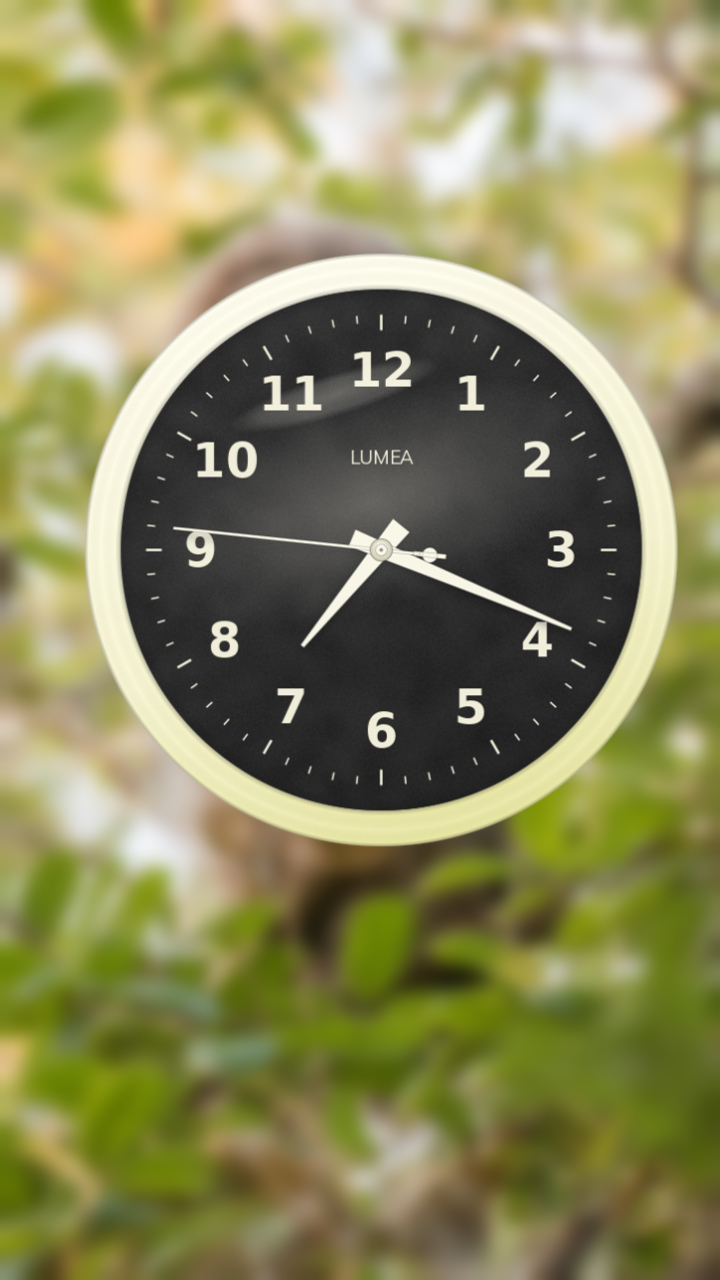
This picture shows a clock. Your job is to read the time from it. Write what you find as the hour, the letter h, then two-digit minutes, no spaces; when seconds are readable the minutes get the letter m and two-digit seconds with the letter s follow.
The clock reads 7h18m46s
